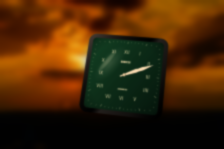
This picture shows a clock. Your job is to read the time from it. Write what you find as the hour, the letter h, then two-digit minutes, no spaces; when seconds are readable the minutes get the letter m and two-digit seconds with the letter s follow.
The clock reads 2h11
